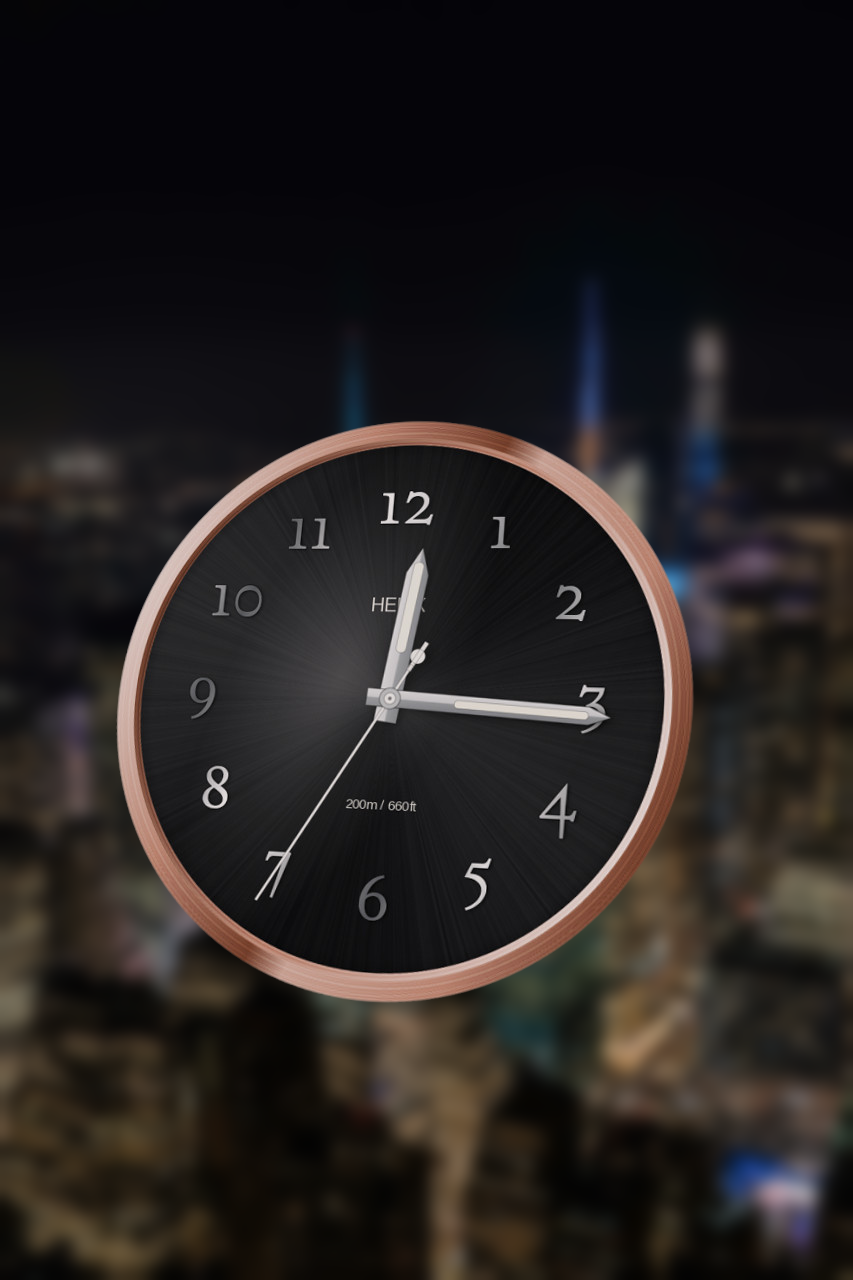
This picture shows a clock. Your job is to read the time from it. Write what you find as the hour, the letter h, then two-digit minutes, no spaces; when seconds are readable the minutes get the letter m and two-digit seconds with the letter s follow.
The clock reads 12h15m35s
